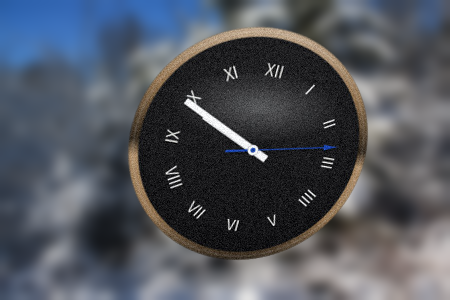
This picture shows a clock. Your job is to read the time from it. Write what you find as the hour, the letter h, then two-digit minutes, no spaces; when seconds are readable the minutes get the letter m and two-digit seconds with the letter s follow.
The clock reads 9h49m13s
